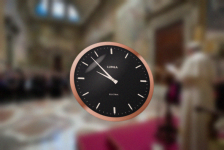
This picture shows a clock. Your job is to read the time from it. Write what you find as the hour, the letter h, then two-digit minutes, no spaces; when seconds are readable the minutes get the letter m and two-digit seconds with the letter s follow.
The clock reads 9h53
